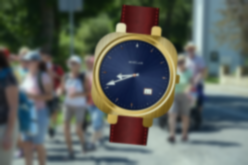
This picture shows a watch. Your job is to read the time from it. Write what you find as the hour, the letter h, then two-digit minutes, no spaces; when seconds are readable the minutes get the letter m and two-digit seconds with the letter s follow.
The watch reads 8h41
